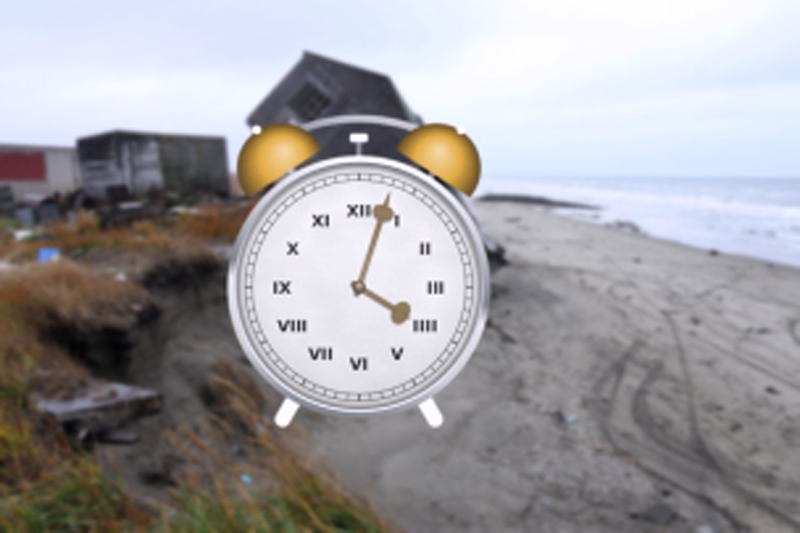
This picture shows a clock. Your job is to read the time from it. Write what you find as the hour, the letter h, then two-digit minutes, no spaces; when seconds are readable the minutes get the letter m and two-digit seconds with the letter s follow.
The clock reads 4h03
